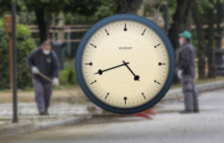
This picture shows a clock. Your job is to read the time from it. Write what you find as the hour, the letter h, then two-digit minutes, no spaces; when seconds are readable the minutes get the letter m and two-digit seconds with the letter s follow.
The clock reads 4h42
